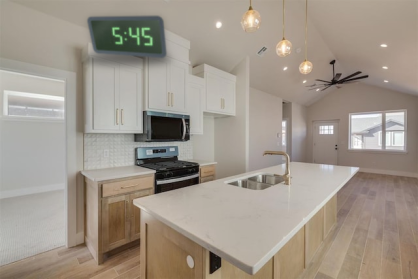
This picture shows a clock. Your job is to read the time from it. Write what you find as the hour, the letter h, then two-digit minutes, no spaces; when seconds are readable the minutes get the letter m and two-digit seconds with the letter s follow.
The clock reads 5h45
